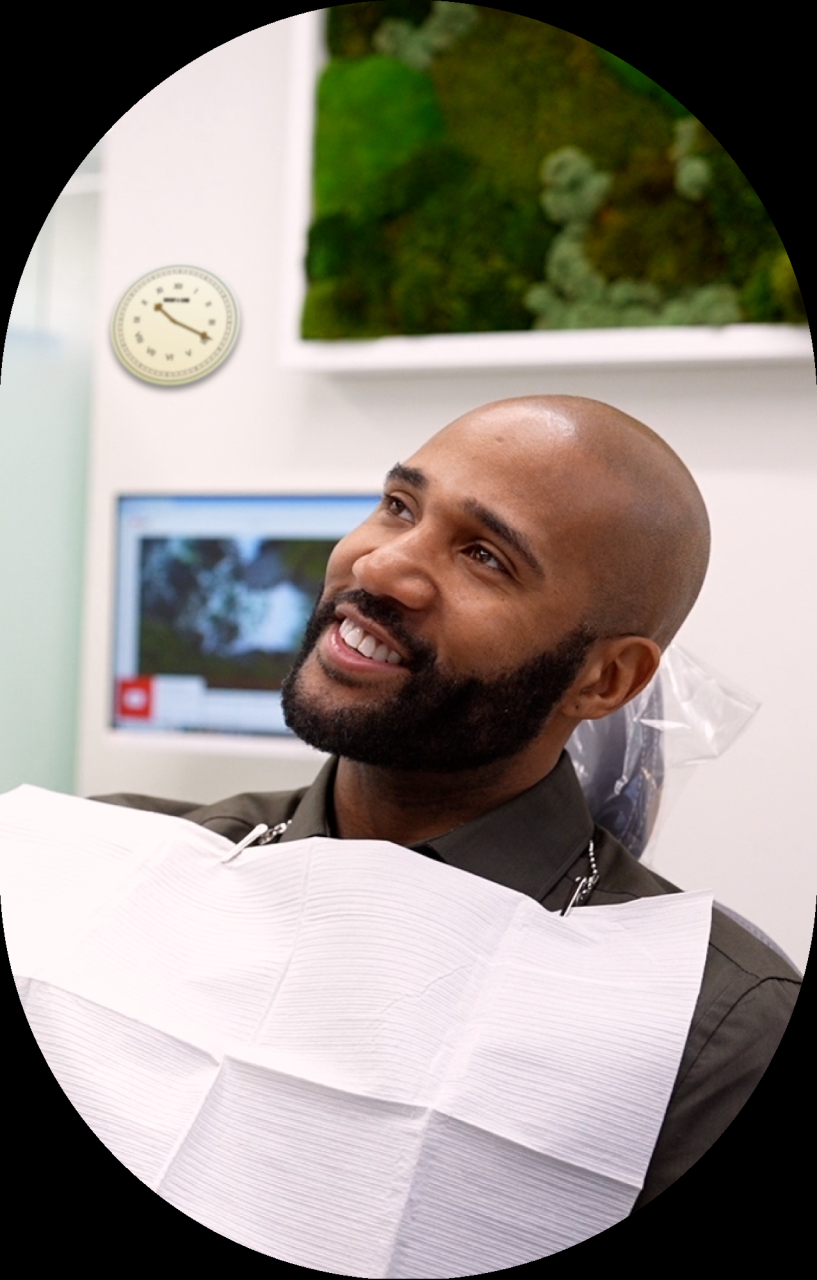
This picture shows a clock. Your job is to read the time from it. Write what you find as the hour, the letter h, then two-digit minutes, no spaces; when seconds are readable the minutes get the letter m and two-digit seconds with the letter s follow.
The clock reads 10h19
